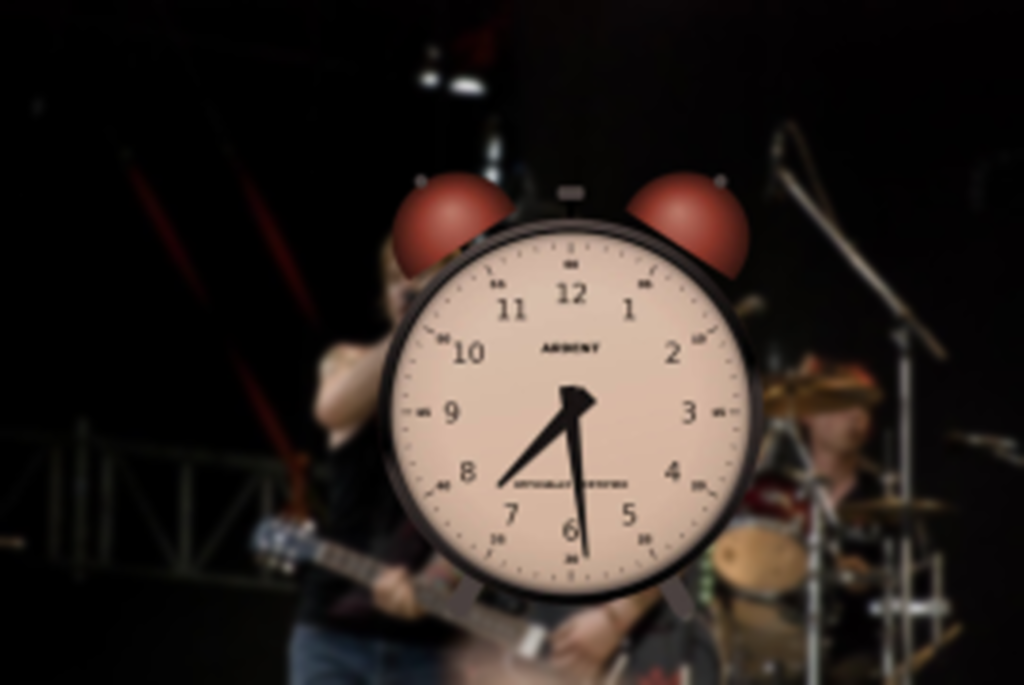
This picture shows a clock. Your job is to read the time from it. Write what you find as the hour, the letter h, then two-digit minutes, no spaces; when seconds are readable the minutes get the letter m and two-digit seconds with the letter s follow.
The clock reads 7h29
